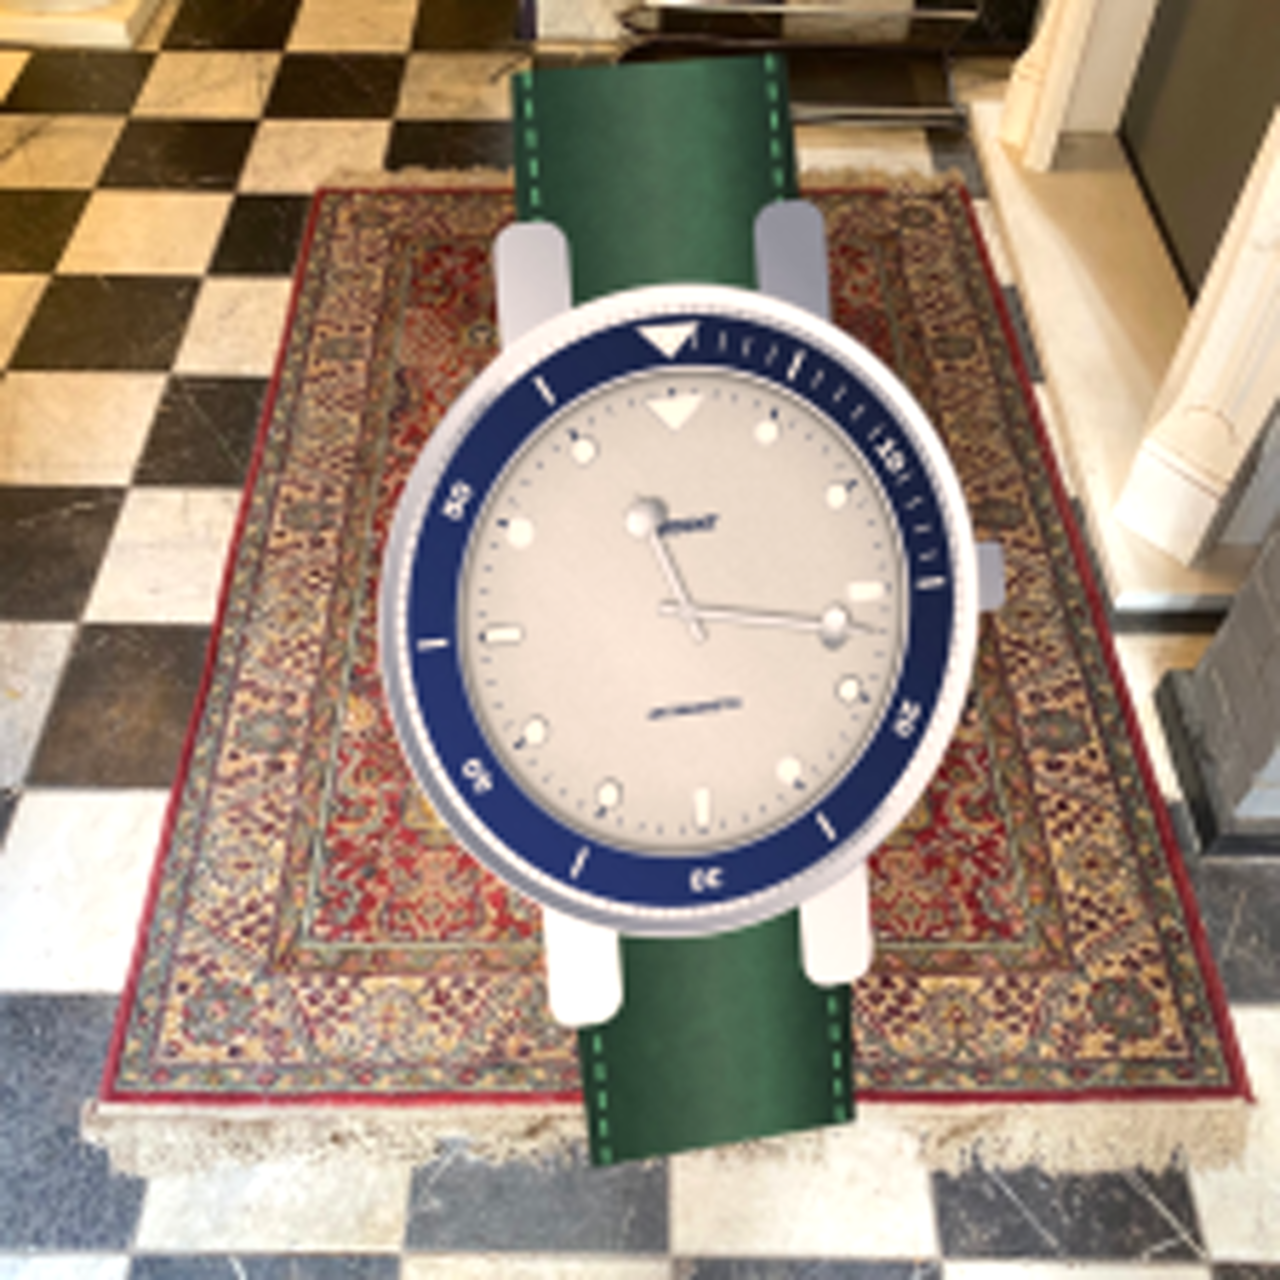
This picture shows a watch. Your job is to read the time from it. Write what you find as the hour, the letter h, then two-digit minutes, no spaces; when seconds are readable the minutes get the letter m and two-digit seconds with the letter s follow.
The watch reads 11h17
